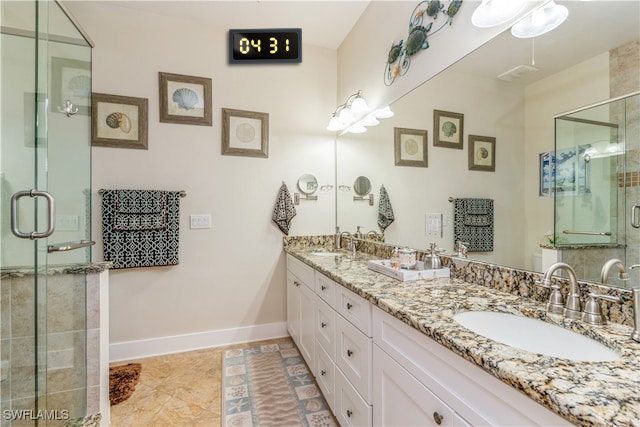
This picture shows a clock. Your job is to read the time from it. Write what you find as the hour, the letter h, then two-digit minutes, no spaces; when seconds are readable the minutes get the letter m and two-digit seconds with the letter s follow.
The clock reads 4h31
